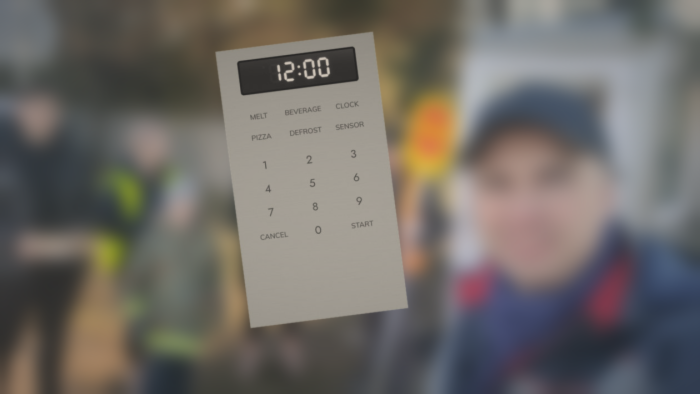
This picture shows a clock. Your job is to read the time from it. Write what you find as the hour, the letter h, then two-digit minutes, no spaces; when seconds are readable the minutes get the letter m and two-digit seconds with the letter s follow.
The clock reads 12h00
